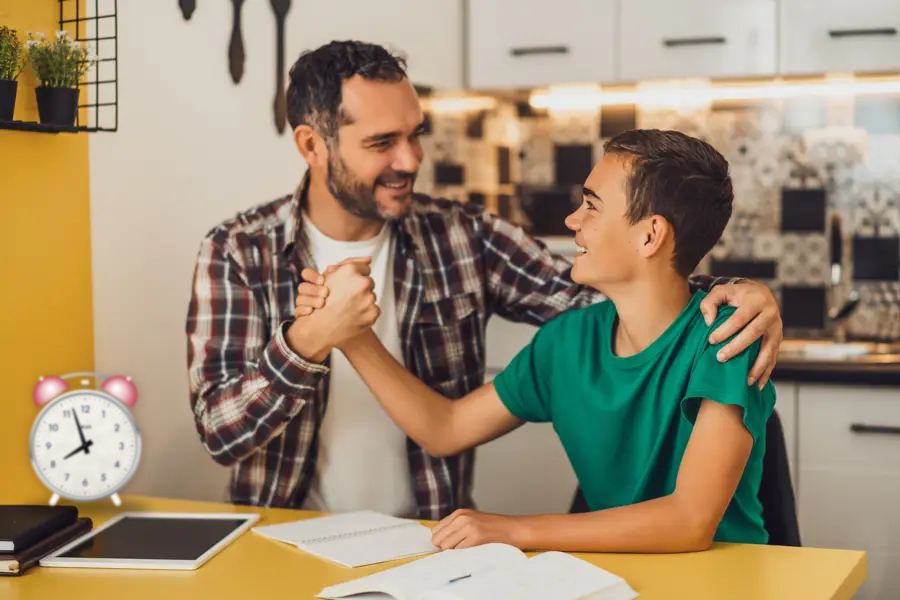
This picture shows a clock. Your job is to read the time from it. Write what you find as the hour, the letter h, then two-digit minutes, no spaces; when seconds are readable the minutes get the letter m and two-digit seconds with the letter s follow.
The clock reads 7h57
